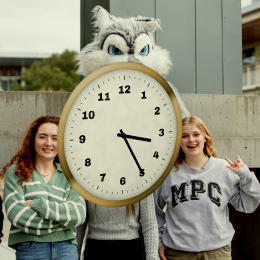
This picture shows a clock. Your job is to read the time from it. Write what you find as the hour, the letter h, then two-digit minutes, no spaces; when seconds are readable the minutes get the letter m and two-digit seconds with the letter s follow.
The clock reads 3h25
